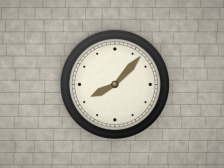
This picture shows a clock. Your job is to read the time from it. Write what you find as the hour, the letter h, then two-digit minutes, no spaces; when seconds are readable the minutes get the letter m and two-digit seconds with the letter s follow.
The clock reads 8h07
